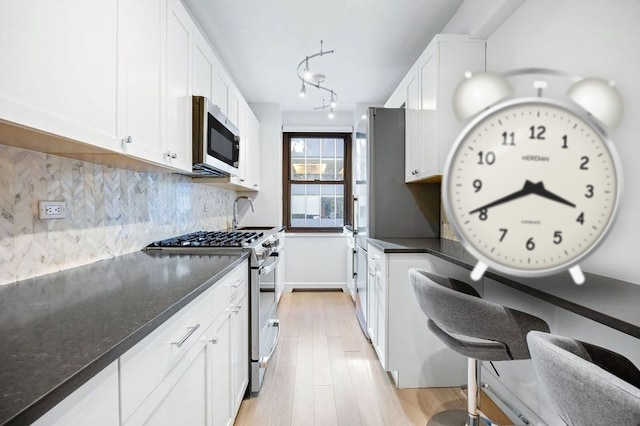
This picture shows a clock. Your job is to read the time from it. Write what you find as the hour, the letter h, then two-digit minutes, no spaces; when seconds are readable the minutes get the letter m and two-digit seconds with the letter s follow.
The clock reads 3h41
